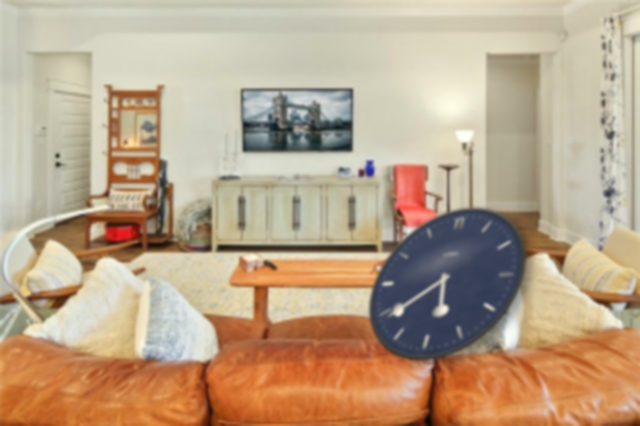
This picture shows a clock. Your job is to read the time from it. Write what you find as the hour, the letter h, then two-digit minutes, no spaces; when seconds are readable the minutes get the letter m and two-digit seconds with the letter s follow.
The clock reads 5h39
